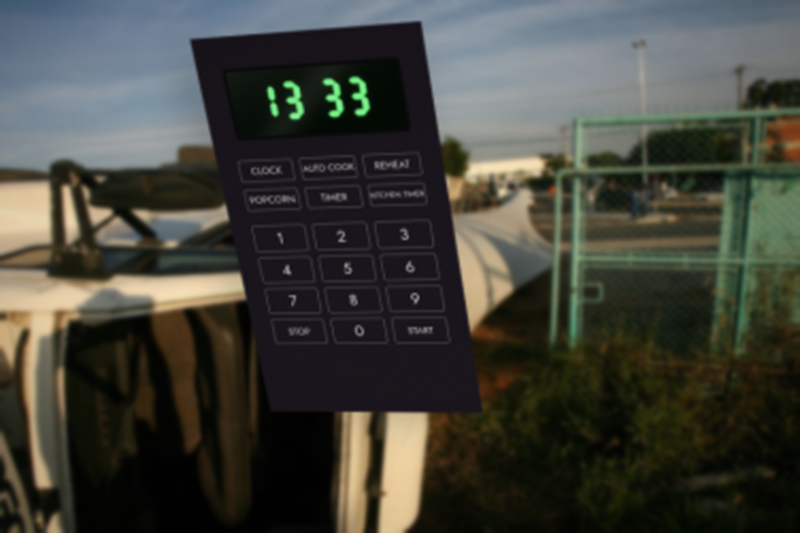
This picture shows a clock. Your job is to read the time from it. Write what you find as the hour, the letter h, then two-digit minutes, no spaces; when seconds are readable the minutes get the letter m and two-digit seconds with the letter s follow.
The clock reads 13h33
